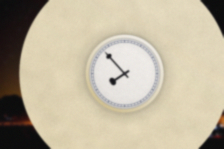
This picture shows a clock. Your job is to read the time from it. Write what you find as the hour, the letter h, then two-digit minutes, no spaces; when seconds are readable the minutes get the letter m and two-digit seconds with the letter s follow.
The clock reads 7h53
